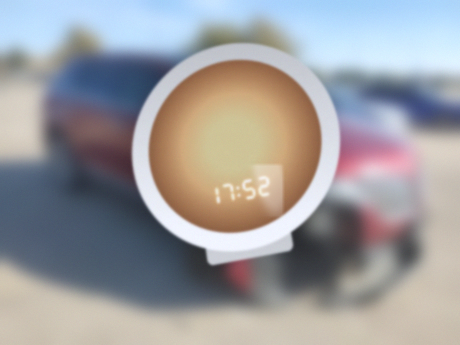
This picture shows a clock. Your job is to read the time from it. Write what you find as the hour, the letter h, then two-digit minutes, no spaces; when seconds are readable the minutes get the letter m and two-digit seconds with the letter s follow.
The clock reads 17h52
